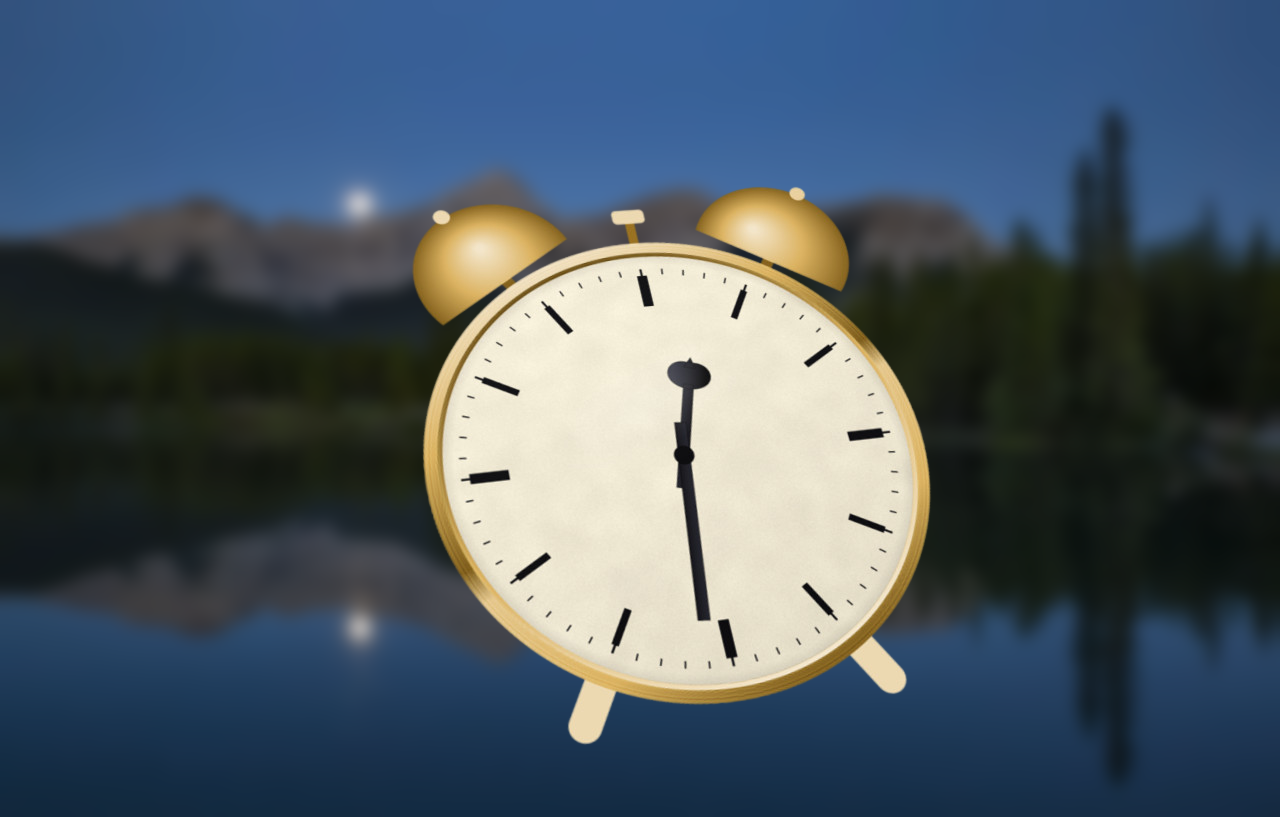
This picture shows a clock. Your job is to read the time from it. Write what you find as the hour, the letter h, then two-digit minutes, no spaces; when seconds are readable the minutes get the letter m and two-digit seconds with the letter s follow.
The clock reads 12h31
